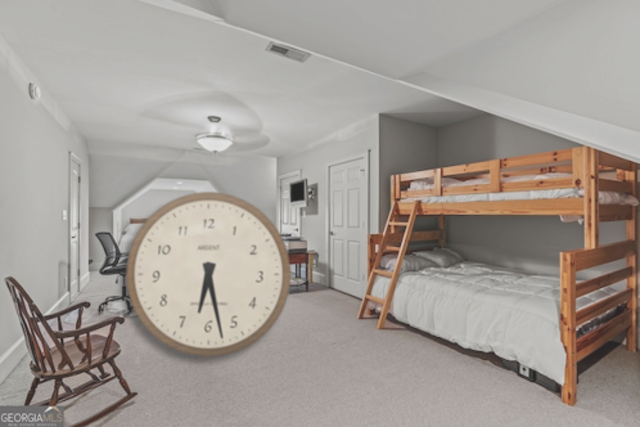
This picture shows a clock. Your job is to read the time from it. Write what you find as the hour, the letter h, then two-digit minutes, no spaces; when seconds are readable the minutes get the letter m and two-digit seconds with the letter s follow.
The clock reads 6h28
